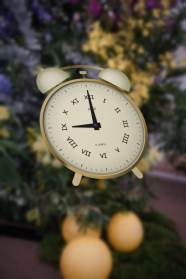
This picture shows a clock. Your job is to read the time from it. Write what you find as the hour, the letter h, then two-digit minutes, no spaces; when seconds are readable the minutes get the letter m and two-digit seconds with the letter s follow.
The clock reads 9h00
